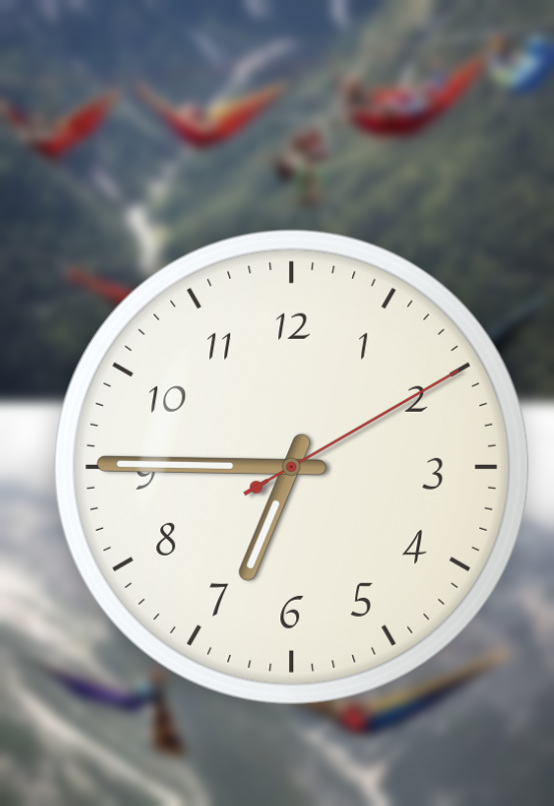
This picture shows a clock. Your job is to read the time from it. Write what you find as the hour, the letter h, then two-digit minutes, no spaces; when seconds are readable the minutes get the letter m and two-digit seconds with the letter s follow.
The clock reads 6h45m10s
